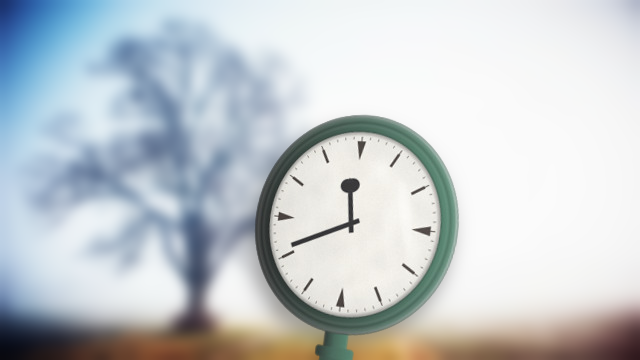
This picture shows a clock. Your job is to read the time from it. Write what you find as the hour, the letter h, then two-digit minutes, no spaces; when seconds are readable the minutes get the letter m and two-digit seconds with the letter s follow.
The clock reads 11h41
